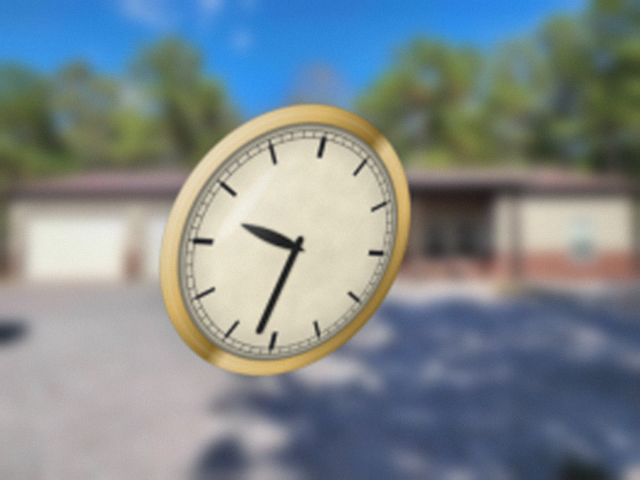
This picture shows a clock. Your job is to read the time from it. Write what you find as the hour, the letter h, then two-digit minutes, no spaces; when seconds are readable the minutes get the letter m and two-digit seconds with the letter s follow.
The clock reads 9h32
